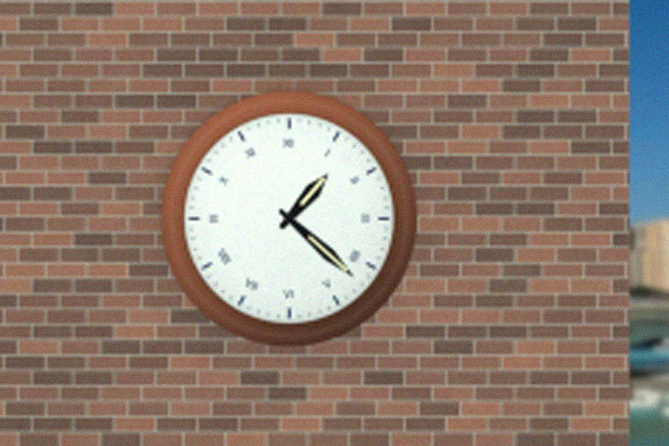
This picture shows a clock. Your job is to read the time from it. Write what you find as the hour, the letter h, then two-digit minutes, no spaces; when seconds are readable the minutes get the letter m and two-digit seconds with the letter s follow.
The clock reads 1h22
